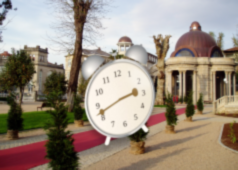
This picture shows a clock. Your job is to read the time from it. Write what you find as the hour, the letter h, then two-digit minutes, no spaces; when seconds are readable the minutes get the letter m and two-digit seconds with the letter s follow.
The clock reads 2h42
